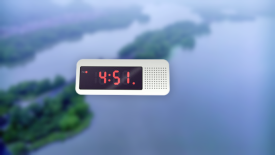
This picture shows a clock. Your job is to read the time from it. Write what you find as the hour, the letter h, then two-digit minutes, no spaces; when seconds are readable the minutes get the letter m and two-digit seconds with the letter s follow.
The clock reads 4h51
